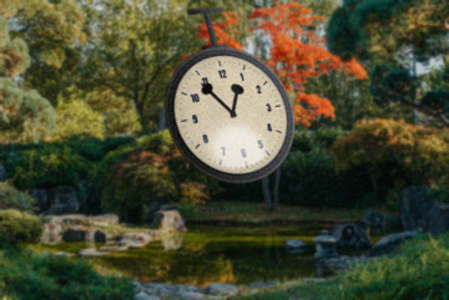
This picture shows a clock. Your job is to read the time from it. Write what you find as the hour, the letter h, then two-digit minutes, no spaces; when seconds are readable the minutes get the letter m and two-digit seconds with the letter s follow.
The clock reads 12h54
